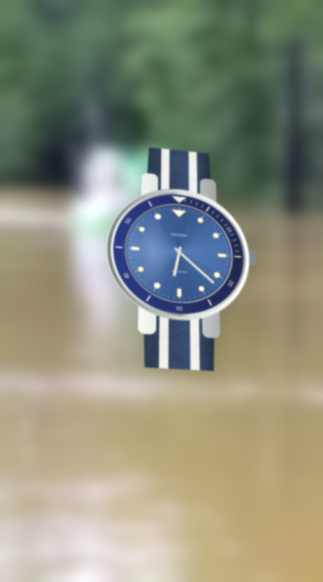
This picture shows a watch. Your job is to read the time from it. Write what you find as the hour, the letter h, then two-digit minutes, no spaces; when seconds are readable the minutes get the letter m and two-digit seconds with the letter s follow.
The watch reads 6h22
